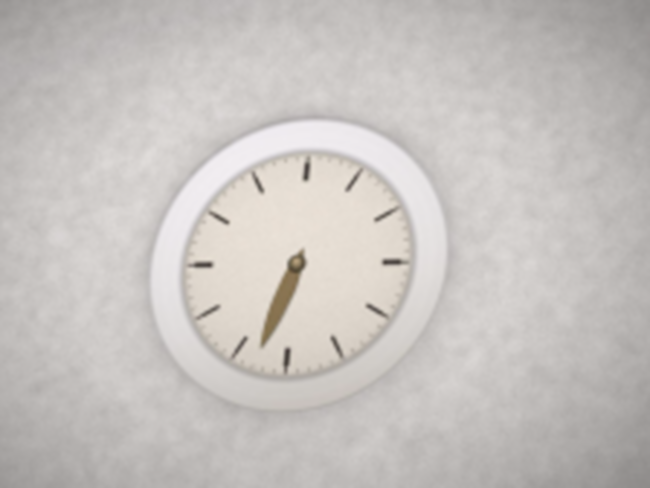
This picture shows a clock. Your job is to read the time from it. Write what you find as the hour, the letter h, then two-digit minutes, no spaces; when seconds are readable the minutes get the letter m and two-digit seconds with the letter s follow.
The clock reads 6h33
